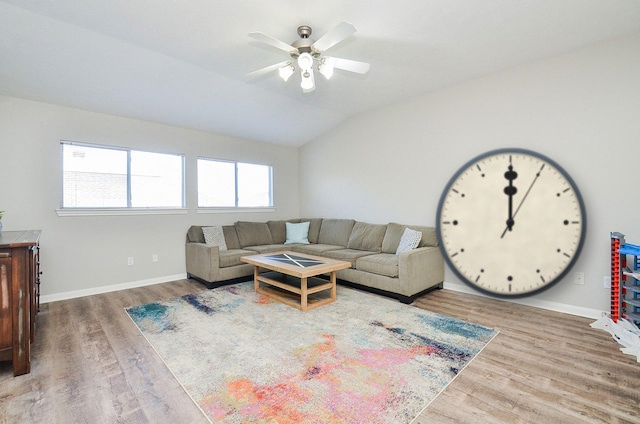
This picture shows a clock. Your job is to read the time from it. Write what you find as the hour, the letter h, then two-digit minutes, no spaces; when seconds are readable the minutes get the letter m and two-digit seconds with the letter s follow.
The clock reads 12h00m05s
